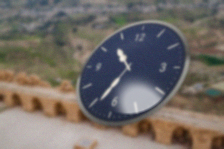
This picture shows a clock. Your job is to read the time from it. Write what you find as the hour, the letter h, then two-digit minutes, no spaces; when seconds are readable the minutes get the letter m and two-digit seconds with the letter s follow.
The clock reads 10h34
